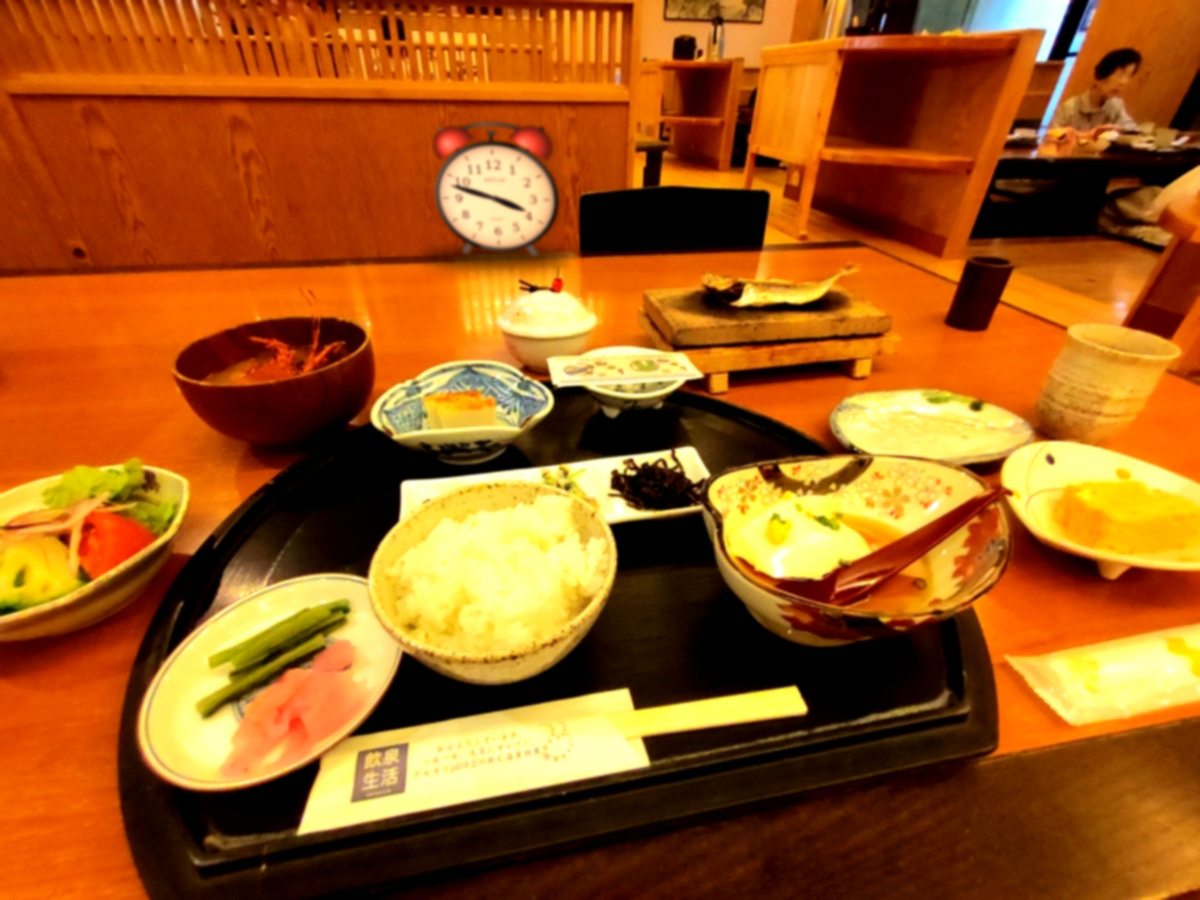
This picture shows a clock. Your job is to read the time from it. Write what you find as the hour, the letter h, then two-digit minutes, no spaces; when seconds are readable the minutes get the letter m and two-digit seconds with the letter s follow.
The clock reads 3h48
